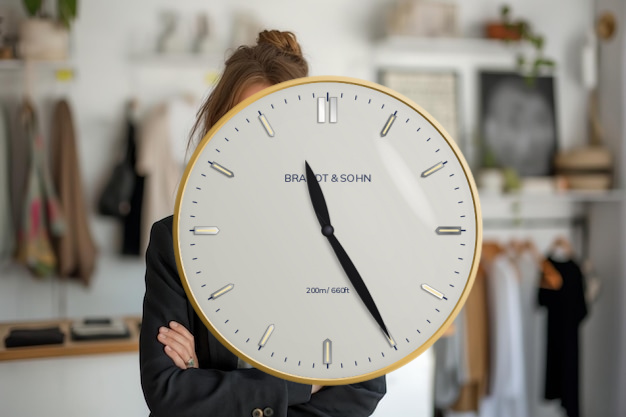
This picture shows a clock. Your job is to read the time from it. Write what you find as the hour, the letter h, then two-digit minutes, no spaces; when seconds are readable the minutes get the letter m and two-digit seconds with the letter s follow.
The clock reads 11h25
